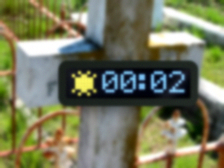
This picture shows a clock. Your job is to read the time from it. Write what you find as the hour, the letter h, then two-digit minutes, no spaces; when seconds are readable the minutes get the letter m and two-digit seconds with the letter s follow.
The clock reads 0h02
